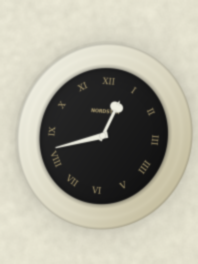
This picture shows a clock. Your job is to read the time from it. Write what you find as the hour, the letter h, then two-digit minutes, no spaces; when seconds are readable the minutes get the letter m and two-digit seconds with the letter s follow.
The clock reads 12h42
